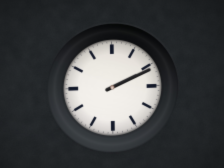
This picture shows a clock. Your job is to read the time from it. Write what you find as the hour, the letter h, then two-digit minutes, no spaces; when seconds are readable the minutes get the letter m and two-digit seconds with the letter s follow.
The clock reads 2h11
